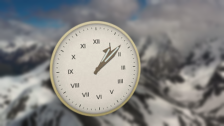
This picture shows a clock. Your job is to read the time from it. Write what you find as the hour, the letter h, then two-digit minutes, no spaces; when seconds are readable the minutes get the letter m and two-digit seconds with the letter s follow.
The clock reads 1h08
